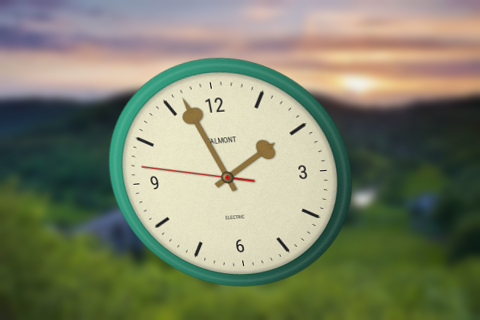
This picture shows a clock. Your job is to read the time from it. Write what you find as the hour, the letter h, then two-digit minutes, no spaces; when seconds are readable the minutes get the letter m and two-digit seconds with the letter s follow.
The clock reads 1h56m47s
